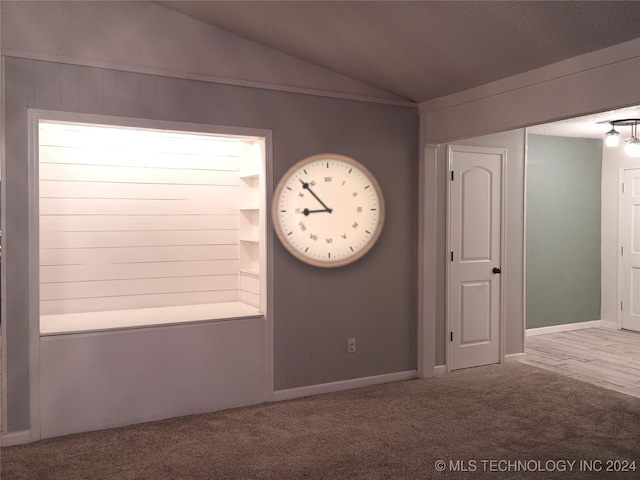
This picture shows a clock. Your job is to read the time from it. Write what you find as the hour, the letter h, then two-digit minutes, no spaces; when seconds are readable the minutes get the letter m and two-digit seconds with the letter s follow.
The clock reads 8h53
